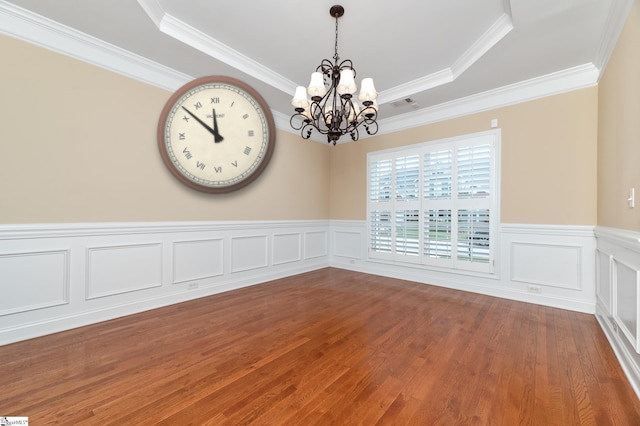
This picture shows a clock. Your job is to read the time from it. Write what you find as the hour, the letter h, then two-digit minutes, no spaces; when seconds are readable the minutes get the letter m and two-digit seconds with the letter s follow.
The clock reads 11h52
